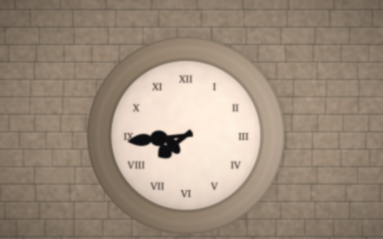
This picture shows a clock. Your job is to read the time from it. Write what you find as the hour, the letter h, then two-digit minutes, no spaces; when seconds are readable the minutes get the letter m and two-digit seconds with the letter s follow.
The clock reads 7h44
